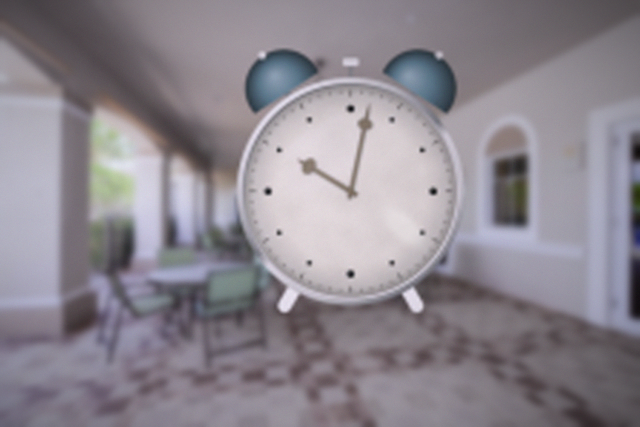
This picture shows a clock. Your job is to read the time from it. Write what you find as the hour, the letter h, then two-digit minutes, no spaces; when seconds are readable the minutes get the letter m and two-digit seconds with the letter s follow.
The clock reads 10h02
